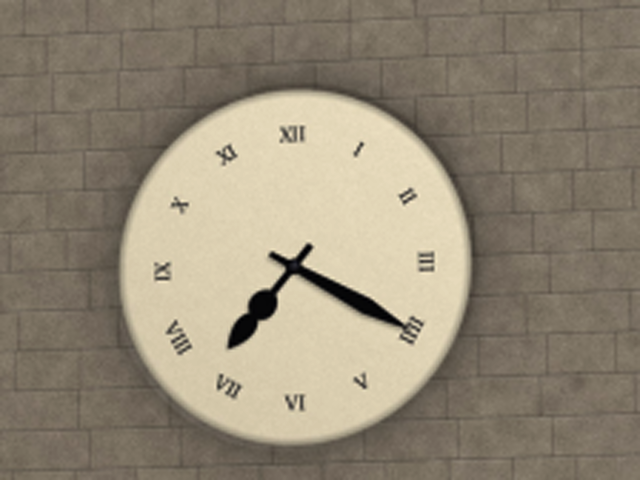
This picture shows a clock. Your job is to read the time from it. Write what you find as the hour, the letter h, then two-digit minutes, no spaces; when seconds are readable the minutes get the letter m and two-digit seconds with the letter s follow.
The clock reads 7h20
